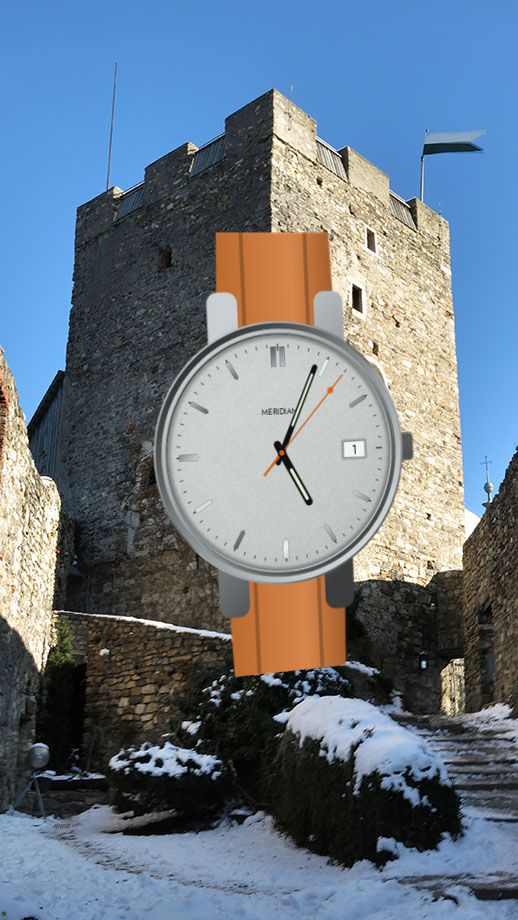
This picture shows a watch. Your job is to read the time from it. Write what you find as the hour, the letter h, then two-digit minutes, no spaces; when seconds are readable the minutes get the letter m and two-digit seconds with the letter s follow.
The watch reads 5h04m07s
